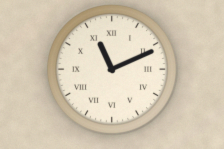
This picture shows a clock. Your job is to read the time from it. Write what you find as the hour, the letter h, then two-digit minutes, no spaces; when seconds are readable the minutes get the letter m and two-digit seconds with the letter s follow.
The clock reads 11h11
